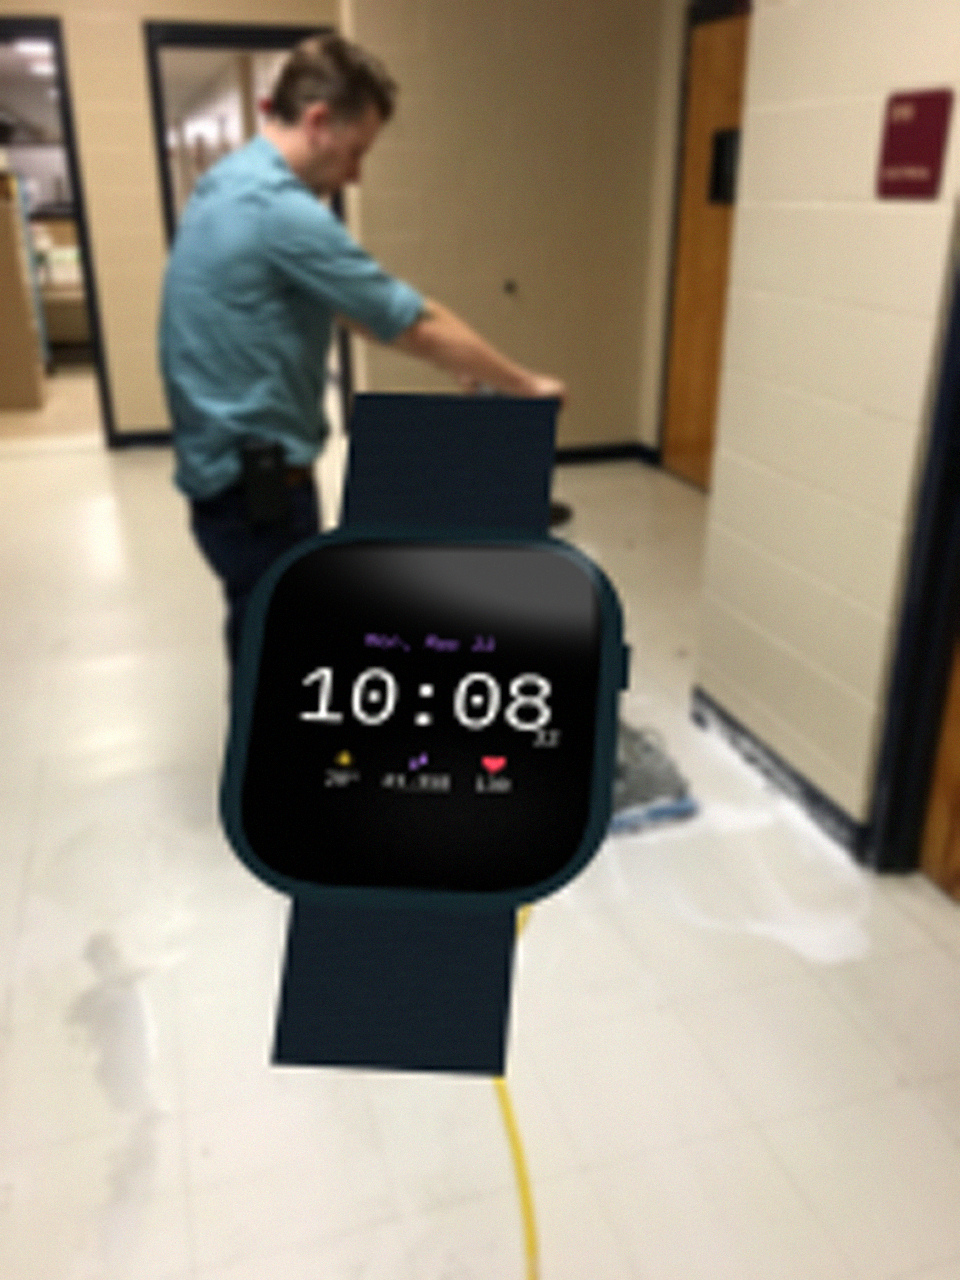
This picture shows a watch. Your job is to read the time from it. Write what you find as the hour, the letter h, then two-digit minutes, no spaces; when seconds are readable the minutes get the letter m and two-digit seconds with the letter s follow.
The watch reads 10h08
